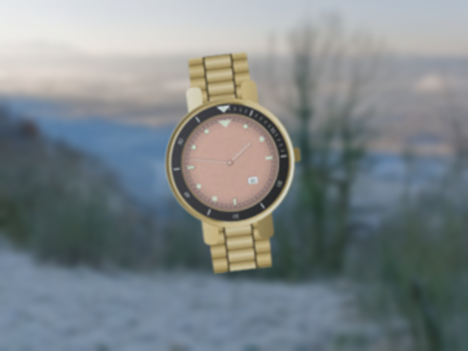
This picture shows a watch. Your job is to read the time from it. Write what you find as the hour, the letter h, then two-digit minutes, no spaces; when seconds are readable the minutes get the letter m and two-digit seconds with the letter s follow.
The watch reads 1h47
